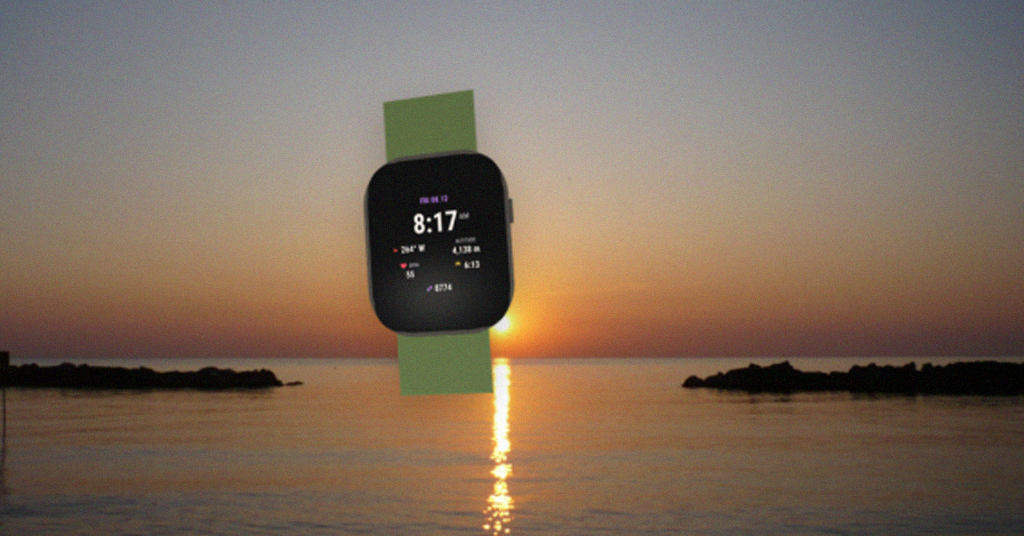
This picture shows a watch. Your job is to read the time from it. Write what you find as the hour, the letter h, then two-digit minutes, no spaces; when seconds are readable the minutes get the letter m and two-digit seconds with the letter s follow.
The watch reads 8h17
